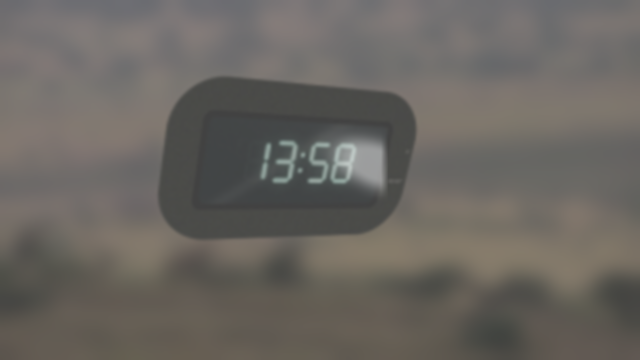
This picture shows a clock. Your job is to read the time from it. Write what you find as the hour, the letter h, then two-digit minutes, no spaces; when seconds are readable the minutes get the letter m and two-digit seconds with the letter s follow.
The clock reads 13h58
